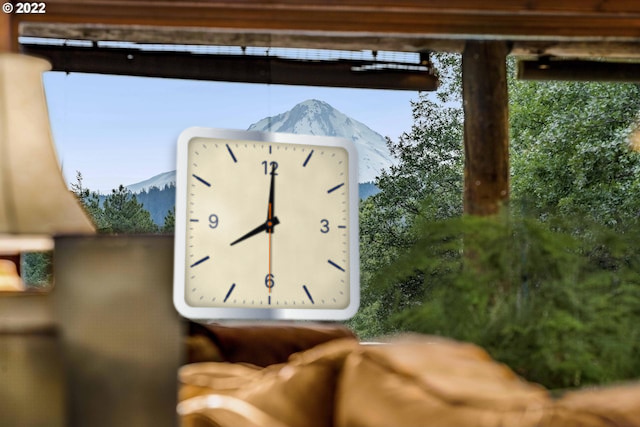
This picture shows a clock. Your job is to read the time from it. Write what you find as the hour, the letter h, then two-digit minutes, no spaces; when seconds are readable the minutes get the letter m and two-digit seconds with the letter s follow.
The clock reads 8h00m30s
